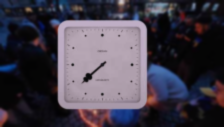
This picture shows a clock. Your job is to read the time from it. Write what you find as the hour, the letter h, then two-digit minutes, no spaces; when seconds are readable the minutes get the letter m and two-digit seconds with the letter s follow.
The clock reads 7h38
